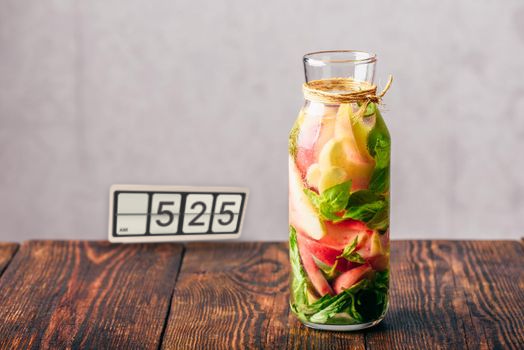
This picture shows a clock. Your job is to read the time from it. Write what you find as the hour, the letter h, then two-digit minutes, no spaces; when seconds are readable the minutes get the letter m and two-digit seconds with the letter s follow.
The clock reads 5h25
